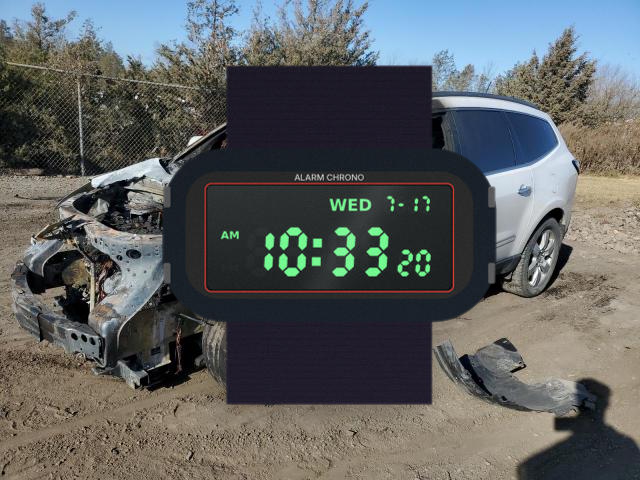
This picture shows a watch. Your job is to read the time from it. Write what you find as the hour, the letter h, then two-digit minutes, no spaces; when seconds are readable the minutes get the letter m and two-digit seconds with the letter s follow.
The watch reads 10h33m20s
